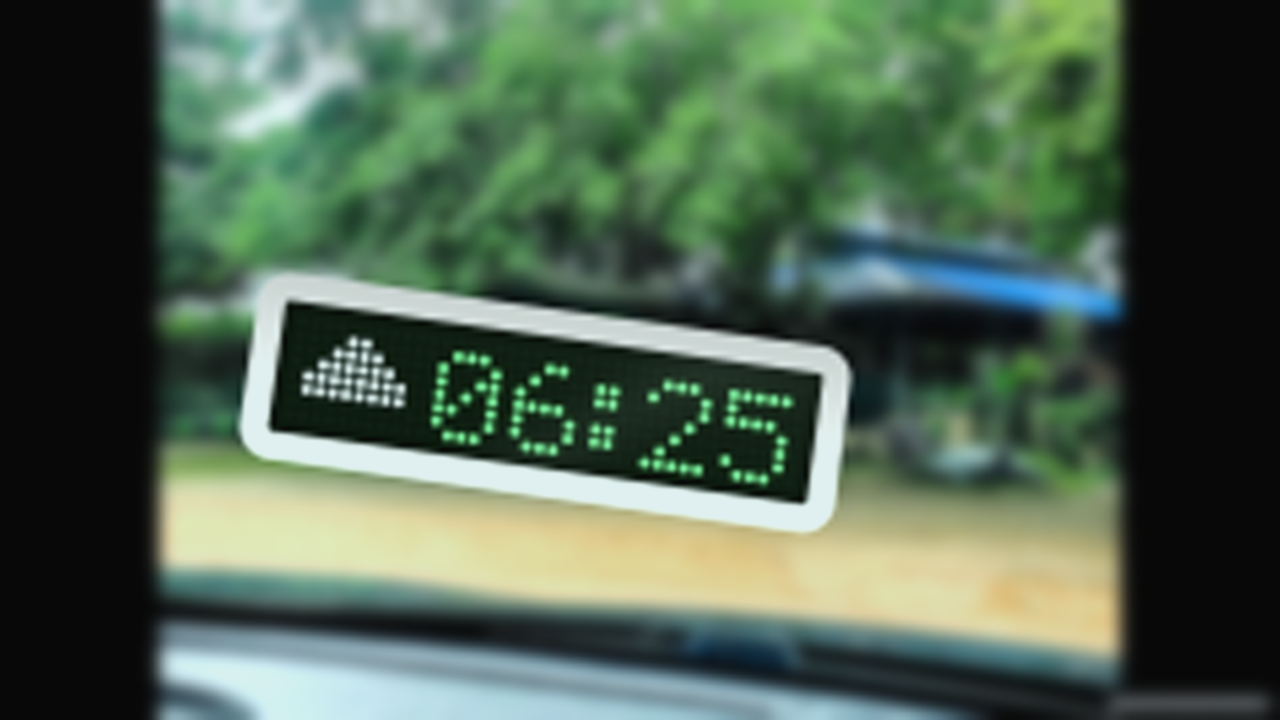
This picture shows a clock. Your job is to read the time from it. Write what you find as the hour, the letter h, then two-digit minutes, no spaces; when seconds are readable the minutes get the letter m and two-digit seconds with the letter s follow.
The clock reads 6h25
